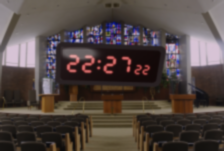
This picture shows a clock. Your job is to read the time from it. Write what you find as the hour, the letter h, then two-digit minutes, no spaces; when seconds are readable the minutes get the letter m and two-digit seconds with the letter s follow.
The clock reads 22h27m22s
